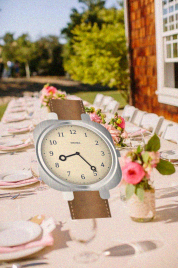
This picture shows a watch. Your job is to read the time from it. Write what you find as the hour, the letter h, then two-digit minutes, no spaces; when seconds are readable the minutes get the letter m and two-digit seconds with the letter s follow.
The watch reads 8h24
